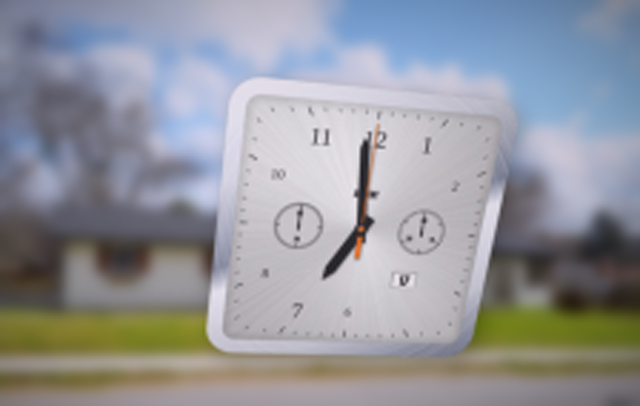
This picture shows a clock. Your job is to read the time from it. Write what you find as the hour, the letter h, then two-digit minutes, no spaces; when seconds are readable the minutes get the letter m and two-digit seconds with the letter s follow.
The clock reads 6h59
